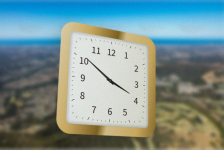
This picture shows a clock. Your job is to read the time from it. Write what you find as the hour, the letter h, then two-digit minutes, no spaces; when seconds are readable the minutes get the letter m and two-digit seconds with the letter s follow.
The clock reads 3h51
